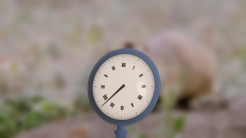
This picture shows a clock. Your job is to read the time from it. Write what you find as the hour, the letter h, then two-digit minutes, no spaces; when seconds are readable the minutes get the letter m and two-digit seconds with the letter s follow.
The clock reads 7h38
